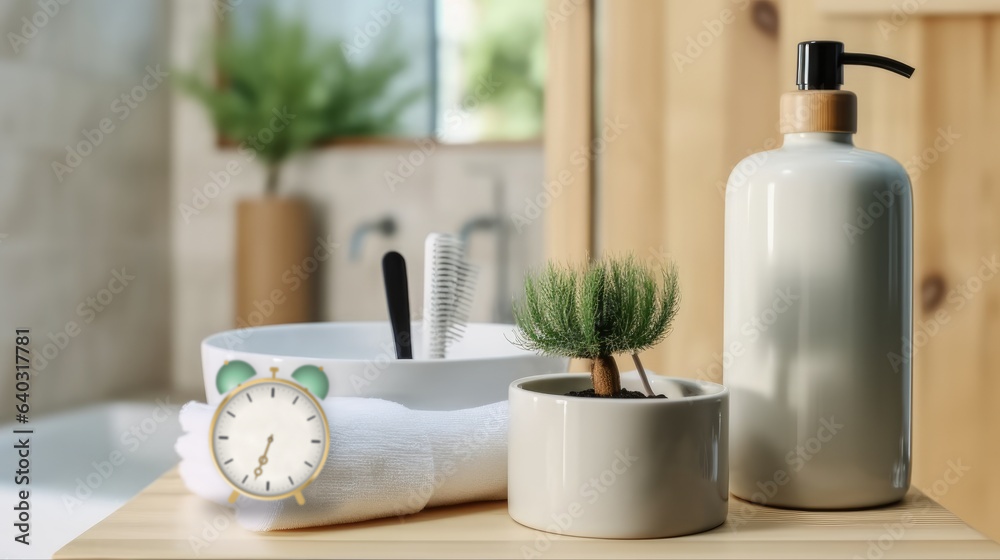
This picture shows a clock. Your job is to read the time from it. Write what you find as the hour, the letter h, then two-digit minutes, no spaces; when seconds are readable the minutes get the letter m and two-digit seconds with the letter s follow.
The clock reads 6h33
